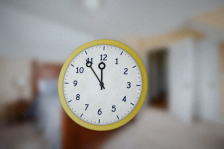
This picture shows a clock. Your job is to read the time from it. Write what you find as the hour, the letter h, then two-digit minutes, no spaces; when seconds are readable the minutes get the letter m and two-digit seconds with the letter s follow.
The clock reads 11h54
